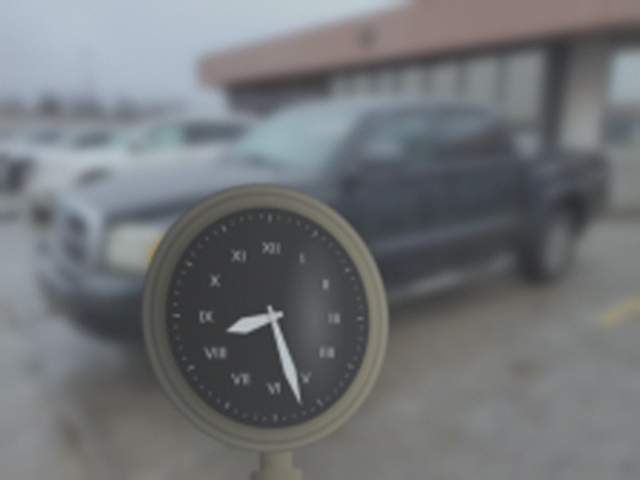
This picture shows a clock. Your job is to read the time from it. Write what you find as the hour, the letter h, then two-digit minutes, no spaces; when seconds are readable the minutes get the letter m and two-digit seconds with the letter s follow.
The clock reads 8h27
